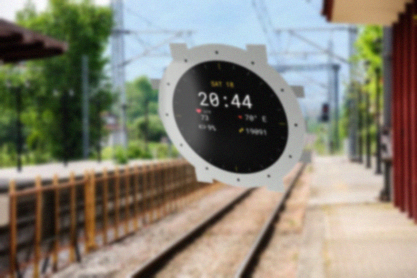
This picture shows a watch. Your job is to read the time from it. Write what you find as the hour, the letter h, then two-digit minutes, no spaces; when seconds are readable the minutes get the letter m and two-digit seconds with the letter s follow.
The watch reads 20h44
